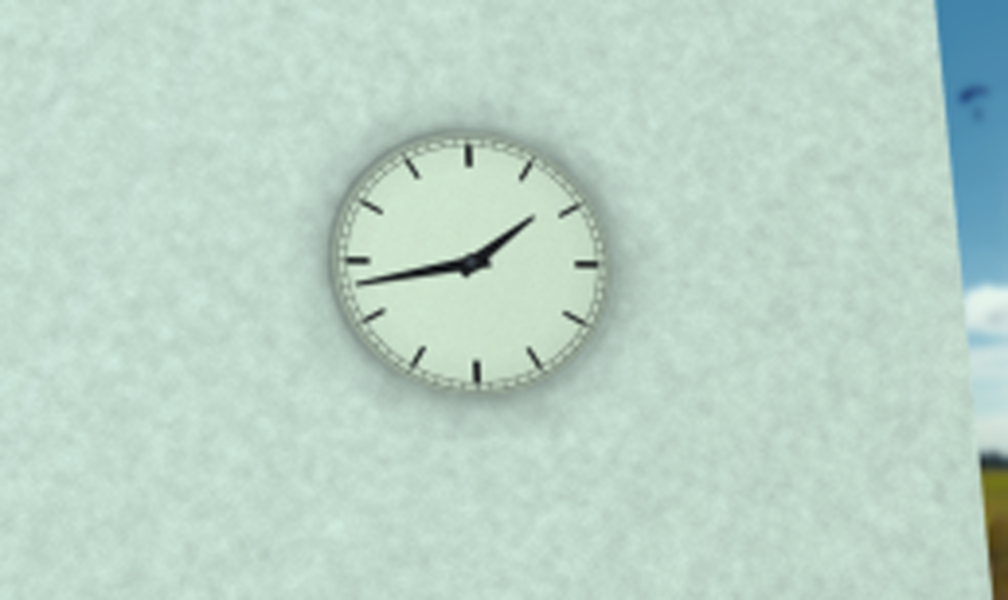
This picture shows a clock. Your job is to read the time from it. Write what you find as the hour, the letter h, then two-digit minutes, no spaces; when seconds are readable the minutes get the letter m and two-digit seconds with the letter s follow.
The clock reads 1h43
